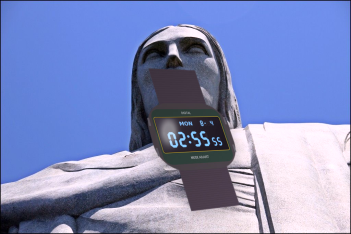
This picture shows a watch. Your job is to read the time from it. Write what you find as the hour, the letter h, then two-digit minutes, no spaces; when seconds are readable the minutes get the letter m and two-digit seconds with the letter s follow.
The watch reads 2h55m55s
